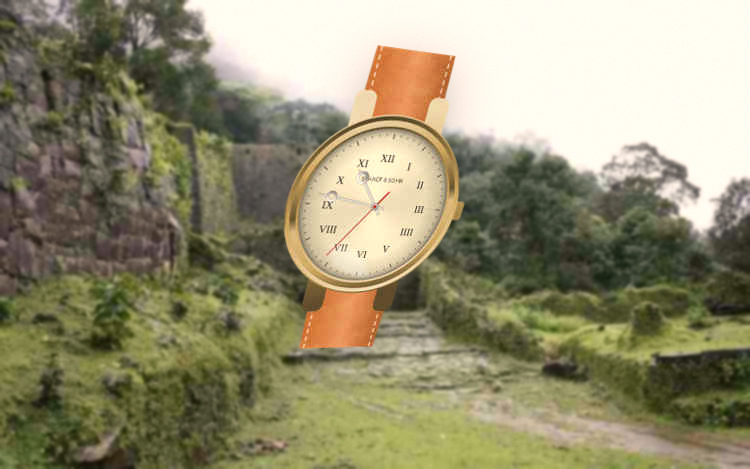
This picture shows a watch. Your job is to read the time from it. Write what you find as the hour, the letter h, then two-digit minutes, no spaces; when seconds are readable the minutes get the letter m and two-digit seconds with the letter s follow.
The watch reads 10h46m36s
